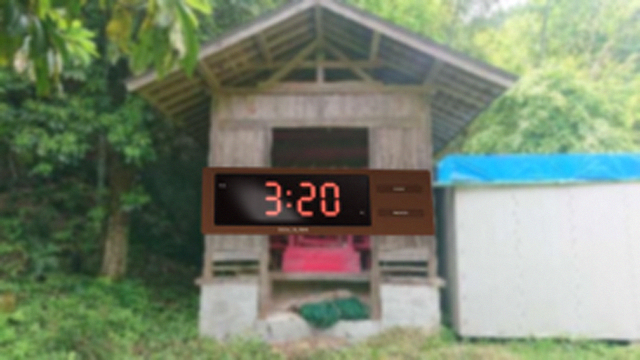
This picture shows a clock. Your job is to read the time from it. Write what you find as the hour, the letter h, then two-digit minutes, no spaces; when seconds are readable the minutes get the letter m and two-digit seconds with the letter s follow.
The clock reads 3h20
